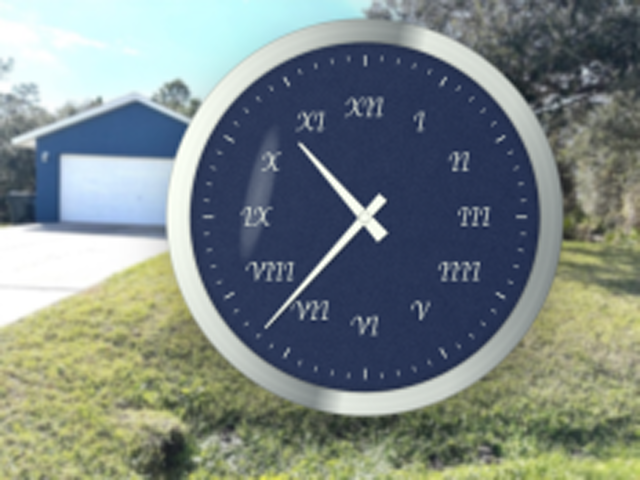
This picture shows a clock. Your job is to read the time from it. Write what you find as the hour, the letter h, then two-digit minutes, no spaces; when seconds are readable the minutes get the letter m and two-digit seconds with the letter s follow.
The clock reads 10h37
